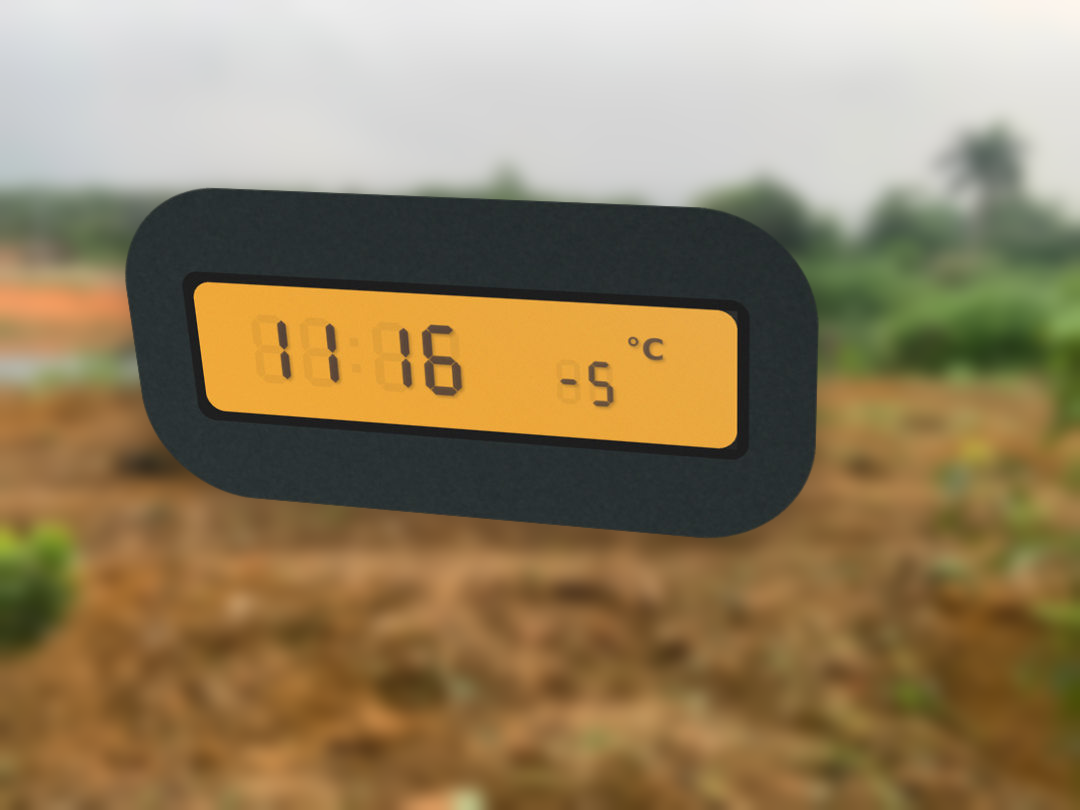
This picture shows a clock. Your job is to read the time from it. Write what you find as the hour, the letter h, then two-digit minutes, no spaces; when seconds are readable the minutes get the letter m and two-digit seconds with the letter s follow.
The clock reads 11h16
